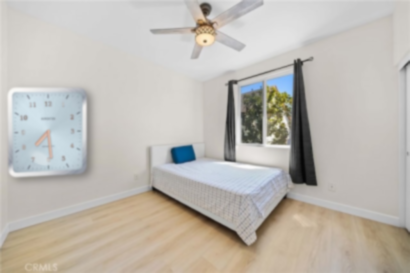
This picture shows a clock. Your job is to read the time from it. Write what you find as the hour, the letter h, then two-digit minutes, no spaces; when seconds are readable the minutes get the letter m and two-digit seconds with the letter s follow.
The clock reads 7h29
